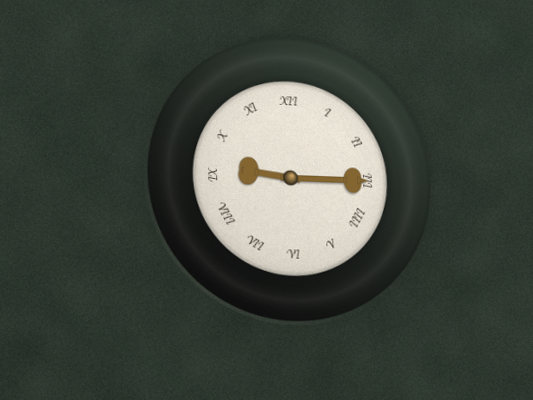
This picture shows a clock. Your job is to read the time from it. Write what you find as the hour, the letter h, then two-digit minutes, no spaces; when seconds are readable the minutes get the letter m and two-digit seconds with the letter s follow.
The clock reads 9h15
